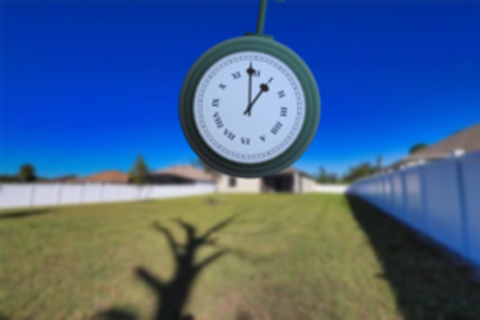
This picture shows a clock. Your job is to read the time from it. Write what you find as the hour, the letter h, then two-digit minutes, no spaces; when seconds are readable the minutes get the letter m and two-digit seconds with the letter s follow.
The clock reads 12h59
